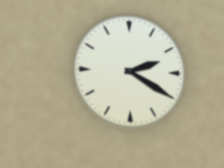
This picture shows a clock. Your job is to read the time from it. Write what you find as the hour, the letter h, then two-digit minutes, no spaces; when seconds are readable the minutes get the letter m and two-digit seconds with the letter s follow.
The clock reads 2h20
